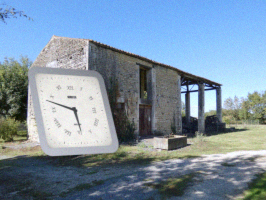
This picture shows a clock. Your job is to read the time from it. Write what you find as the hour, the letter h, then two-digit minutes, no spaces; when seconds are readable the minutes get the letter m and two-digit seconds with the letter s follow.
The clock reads 5h48
